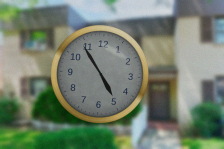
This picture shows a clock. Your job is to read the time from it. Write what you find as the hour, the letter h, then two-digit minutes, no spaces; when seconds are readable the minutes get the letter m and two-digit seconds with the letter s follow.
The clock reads 4h54
